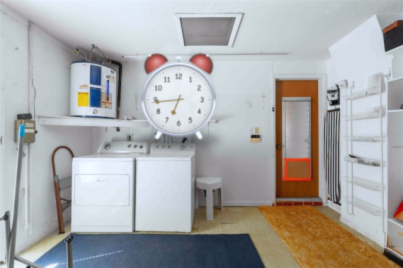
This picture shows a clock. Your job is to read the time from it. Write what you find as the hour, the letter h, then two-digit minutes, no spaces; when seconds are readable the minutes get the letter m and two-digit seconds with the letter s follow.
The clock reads 6h44
